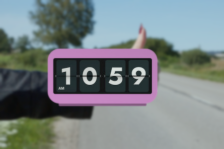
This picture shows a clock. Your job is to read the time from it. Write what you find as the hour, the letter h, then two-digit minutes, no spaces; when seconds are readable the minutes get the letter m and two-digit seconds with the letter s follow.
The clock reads 10h59
